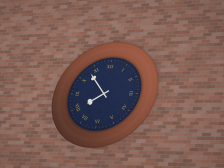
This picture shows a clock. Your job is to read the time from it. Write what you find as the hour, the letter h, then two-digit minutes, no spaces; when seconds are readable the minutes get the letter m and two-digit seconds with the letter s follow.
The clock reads 7h53
